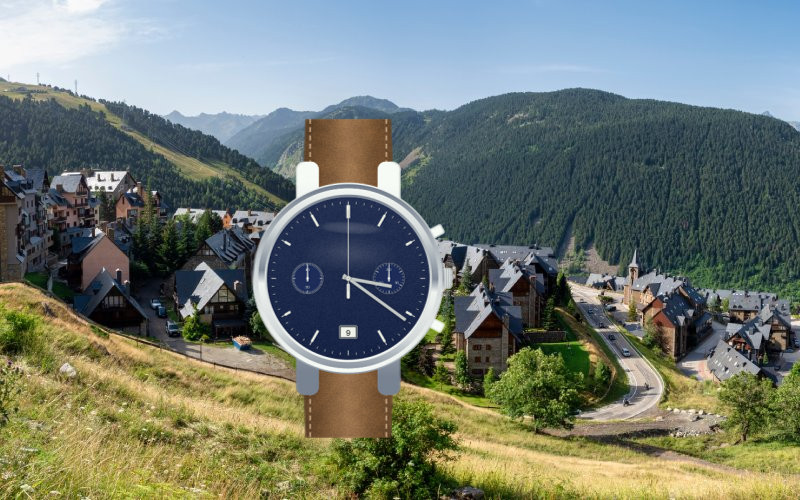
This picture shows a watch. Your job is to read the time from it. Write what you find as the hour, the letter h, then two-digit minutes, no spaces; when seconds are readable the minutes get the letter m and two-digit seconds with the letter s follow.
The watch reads 3h21
